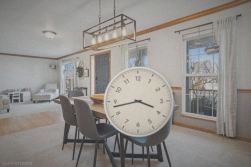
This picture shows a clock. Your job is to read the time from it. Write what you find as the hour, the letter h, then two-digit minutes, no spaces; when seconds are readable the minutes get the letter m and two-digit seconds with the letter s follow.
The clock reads 3h43
